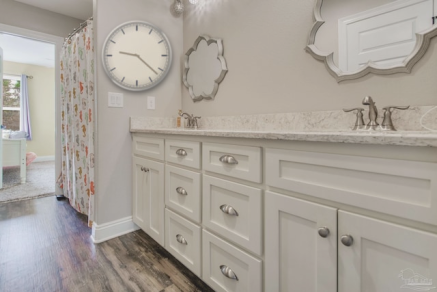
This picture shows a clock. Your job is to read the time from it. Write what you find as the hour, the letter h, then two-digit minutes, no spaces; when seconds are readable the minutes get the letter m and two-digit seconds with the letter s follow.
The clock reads 9h22
